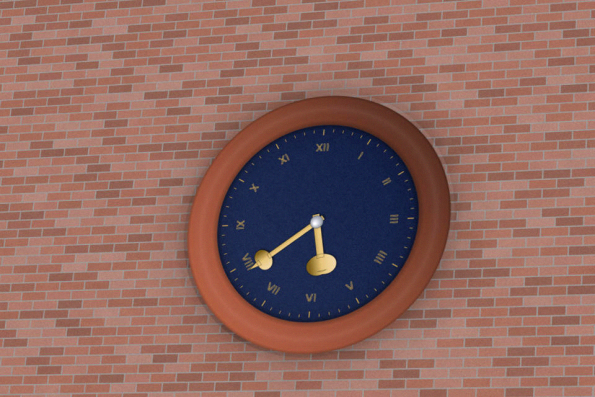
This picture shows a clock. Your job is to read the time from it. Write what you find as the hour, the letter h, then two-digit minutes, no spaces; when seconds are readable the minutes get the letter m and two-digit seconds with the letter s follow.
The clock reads 5h39
